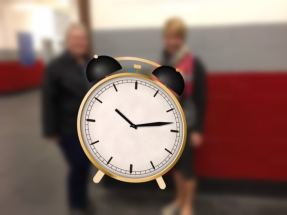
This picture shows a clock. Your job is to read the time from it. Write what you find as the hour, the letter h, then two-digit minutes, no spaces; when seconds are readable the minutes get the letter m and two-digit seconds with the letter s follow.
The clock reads 10h13
